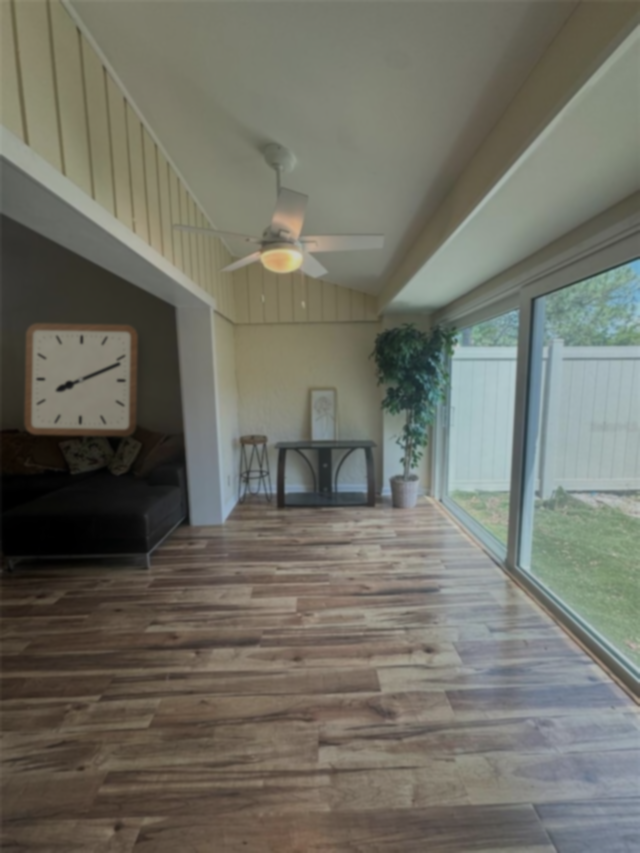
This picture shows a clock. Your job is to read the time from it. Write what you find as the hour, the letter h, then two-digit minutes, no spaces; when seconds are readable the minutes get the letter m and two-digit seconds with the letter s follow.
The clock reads 8h11
